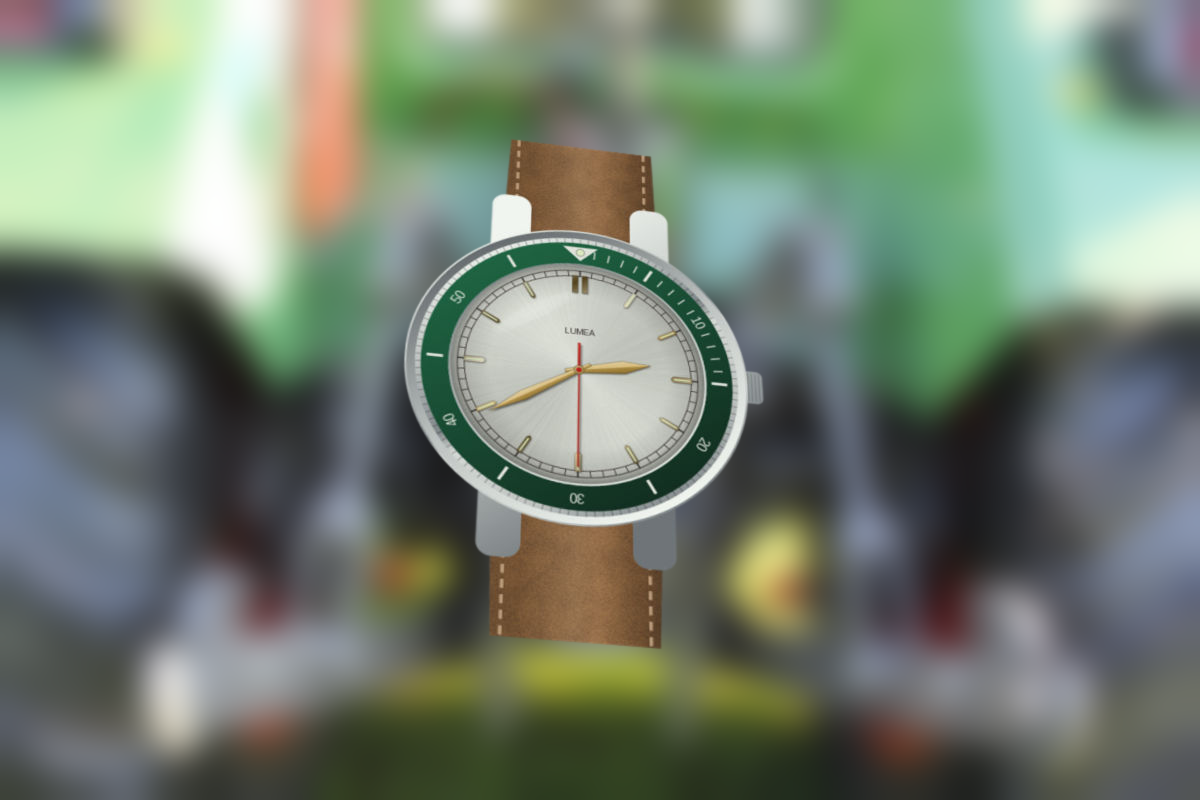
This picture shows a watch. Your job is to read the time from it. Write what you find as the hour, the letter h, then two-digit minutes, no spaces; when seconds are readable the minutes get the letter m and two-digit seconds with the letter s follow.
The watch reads 2h39m30s
